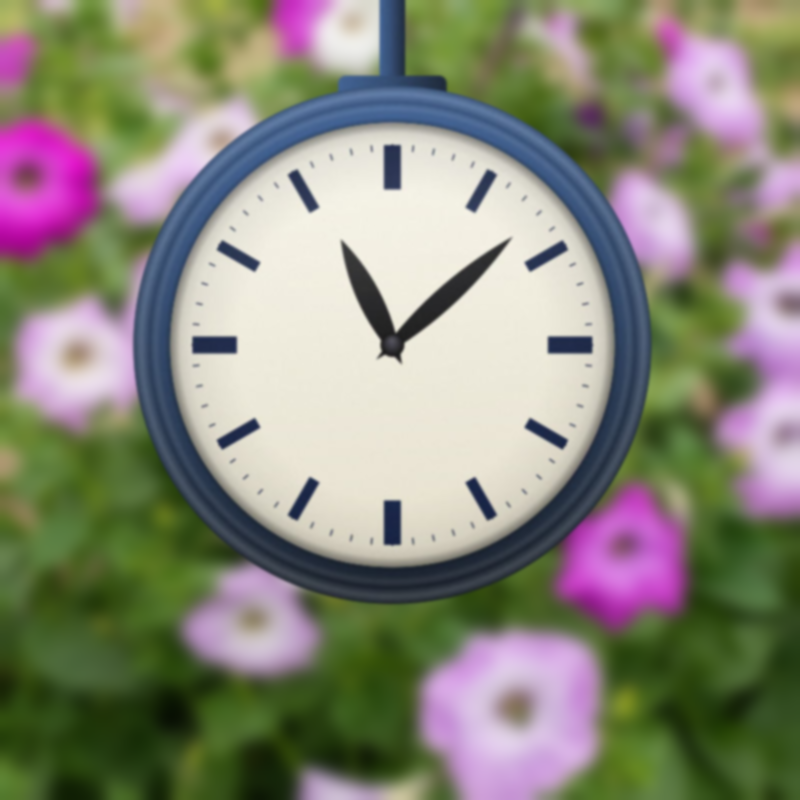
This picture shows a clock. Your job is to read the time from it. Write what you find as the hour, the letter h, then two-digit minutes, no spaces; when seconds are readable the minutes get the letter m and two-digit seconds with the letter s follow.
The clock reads 11h08
